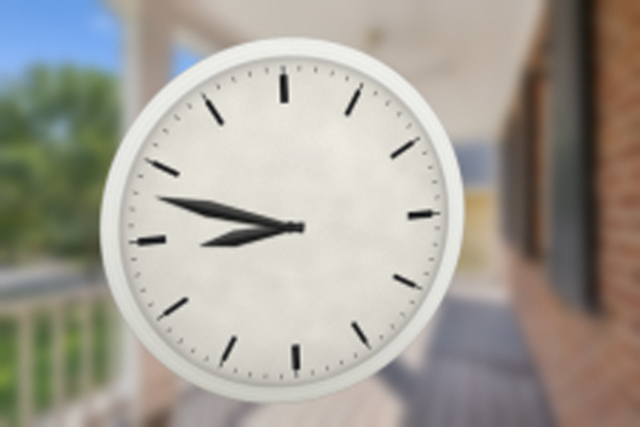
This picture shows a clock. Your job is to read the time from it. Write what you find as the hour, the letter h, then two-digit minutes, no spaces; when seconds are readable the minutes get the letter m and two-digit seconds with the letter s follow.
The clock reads 8h48
